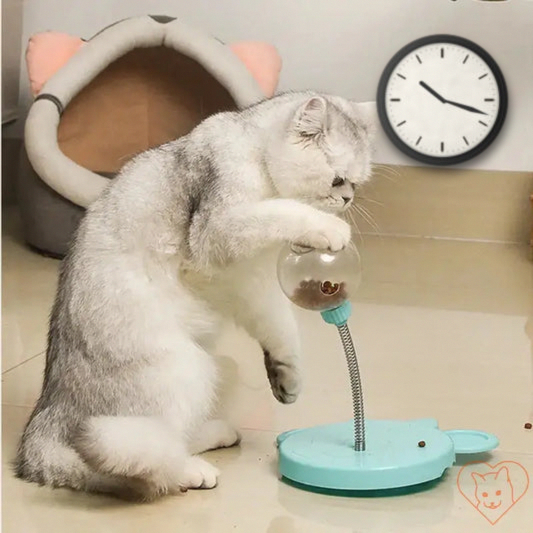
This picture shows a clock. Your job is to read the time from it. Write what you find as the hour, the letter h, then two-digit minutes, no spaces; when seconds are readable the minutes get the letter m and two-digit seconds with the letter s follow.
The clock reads 10h18
